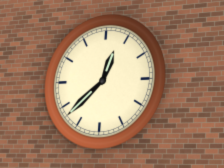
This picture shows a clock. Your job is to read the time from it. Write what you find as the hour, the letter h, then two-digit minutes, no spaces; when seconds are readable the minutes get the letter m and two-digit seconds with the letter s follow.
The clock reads 12h38
